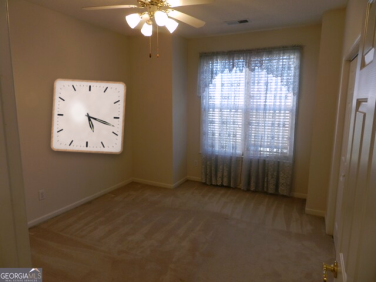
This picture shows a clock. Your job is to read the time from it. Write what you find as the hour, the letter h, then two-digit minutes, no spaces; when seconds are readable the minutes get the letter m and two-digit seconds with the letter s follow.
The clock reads 5h18
